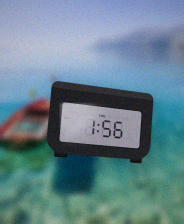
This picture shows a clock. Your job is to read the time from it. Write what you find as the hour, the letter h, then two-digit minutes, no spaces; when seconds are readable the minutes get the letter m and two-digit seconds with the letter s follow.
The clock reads 1h56
